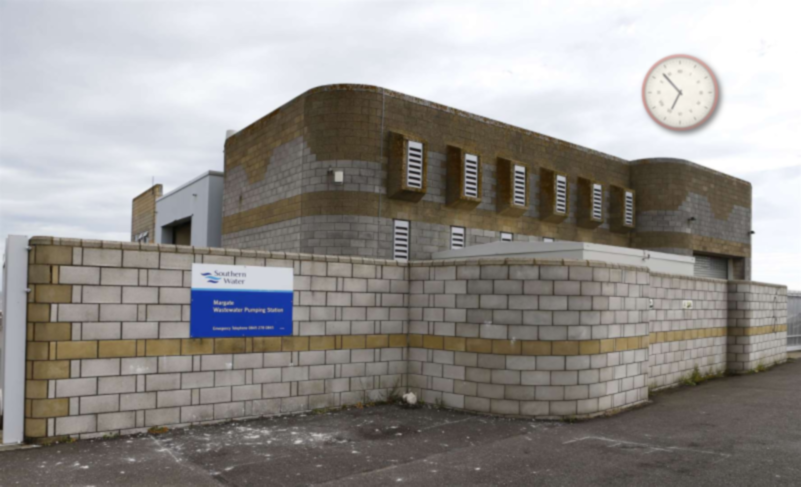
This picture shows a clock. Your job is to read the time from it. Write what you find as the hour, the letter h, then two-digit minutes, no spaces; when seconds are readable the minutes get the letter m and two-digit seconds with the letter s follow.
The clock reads 6h53
